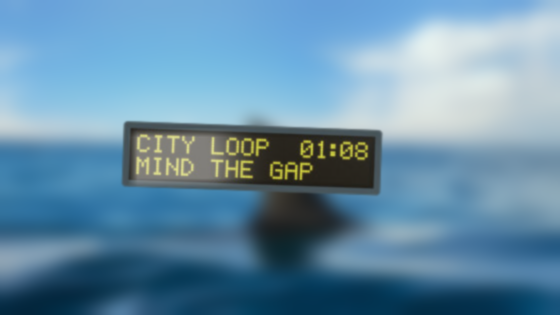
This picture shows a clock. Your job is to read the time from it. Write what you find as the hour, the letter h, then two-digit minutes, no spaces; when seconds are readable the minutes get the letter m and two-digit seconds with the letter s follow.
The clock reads 1h08
